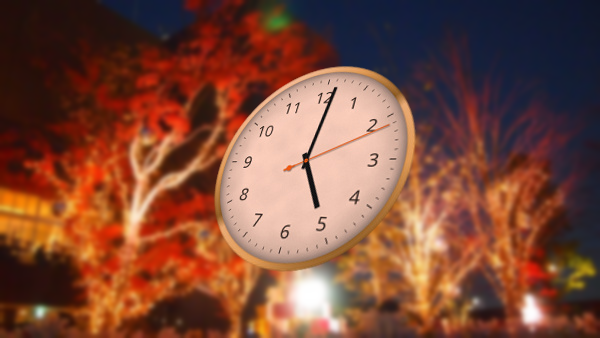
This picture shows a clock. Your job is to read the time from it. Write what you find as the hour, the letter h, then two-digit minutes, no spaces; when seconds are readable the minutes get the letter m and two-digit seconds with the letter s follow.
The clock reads 5h01m11s
